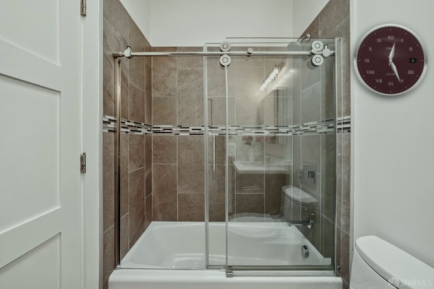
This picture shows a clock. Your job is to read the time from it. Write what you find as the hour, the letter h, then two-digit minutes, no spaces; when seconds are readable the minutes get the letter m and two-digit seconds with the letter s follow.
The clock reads 12h26
